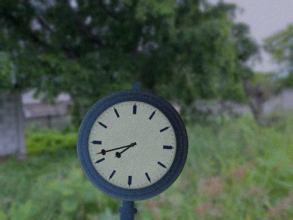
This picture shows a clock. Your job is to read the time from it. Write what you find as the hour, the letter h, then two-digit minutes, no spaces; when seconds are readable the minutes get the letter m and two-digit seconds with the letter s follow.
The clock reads 7h42
